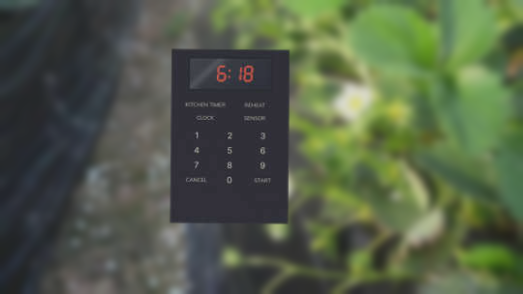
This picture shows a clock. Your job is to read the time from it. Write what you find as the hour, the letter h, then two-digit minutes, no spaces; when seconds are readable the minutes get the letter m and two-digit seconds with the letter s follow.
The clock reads 6h18
